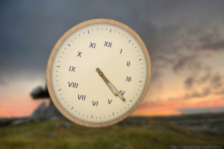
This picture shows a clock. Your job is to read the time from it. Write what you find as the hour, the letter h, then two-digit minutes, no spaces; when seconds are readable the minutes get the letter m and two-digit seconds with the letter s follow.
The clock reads 4h21
